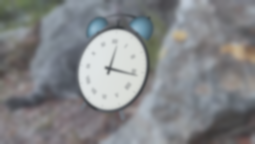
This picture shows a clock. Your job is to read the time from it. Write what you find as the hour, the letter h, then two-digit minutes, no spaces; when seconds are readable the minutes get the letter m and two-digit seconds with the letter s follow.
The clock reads 12h16
